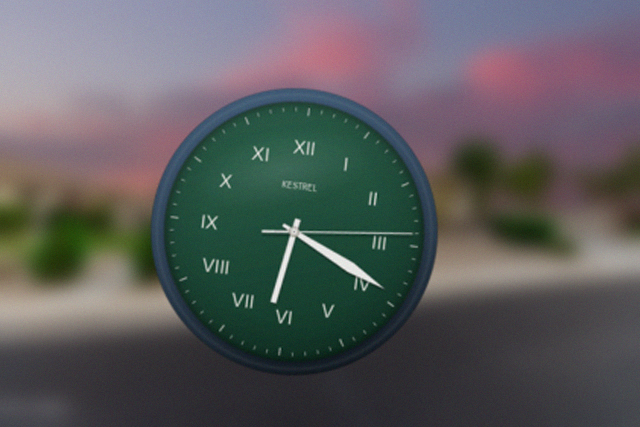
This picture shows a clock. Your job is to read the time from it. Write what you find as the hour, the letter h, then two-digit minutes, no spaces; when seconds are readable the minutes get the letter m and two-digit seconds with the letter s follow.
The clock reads 6h19m14s
